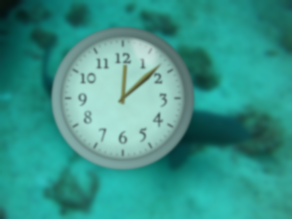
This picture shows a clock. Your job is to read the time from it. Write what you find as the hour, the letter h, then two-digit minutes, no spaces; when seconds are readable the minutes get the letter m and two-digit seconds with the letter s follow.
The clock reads 12h08
